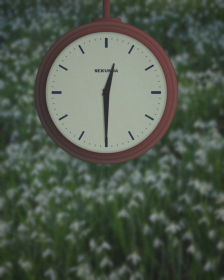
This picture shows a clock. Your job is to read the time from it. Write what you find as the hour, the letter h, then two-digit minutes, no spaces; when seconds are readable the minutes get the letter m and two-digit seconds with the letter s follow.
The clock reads 12h30
